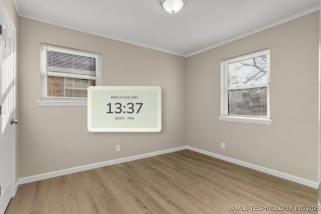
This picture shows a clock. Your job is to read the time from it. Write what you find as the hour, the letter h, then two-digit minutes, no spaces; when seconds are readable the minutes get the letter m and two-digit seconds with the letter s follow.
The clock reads 13h37
